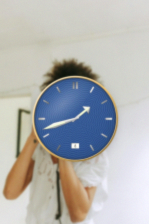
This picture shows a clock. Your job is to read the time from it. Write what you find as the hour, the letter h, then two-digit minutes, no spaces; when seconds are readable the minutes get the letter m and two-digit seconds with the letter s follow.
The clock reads 1h42
